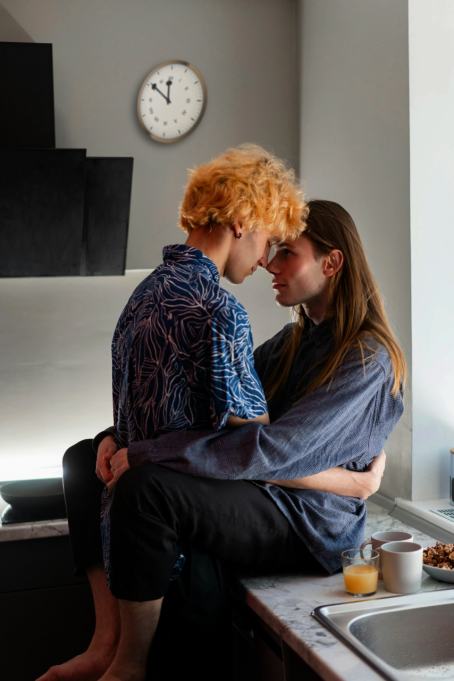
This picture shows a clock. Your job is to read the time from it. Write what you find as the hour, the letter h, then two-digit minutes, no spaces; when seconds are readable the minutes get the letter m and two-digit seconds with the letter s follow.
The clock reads 11h51
